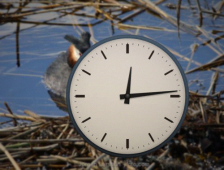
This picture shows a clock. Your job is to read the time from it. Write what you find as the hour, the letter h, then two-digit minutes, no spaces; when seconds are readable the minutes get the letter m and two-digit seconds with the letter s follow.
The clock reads 12h14
